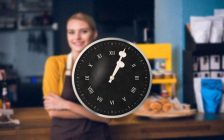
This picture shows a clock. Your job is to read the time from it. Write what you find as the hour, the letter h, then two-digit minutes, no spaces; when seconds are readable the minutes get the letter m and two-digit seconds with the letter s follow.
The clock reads 1h04
